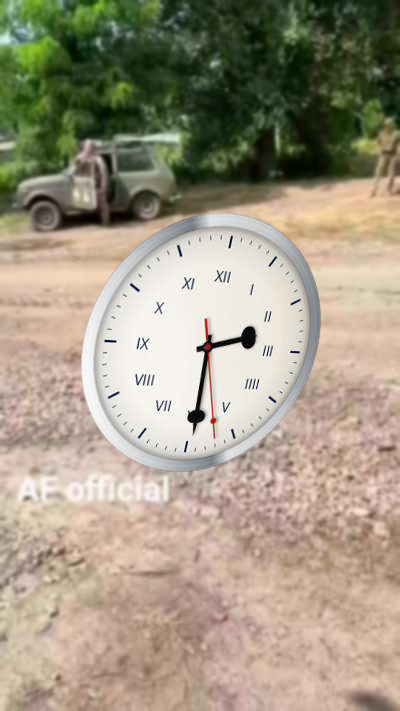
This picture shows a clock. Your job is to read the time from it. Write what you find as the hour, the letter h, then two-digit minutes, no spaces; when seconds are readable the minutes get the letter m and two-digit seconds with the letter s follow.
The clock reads 2h29m27s
